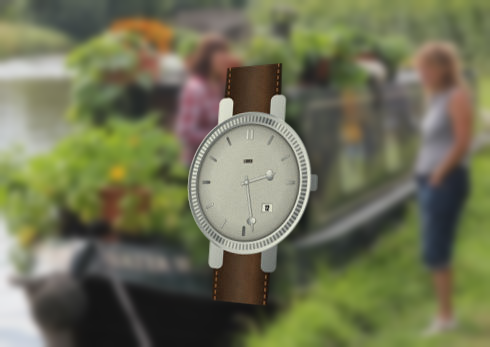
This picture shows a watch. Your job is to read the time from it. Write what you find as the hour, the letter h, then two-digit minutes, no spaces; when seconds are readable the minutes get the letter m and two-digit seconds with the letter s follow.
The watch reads 2h28
